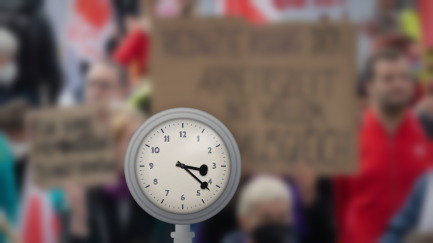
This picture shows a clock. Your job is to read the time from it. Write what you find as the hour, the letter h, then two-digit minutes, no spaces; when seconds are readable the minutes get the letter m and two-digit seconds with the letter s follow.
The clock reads 3h22
